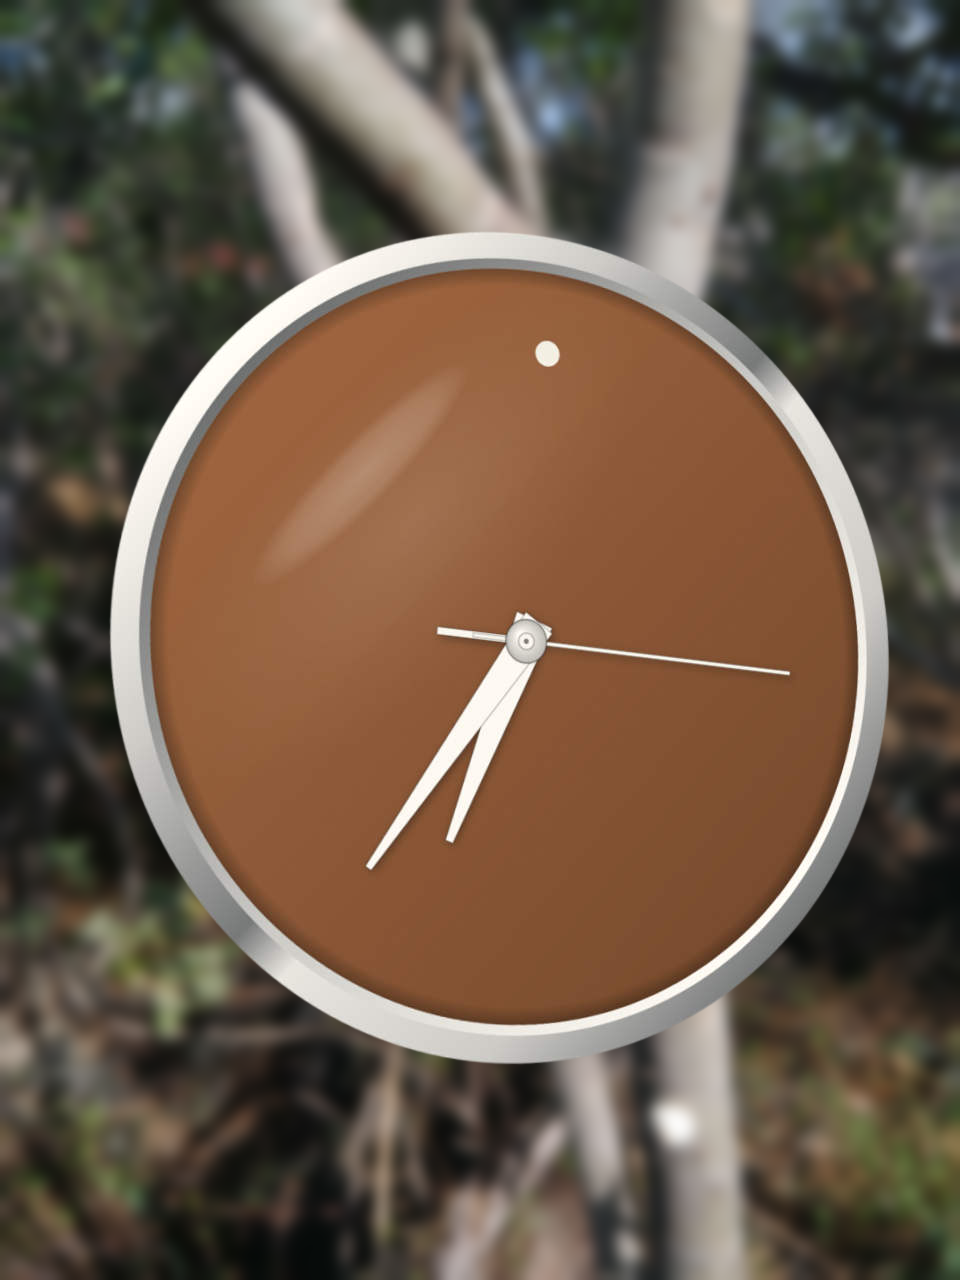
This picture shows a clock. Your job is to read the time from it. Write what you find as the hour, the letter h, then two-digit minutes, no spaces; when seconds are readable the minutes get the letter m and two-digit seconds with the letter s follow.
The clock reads 6h35m15s
